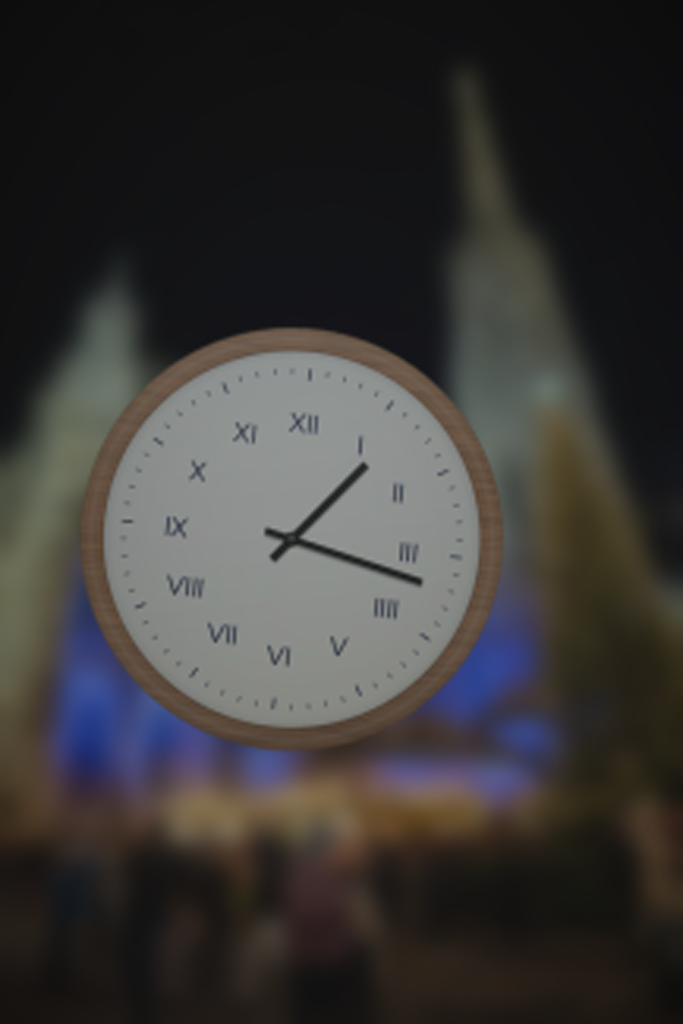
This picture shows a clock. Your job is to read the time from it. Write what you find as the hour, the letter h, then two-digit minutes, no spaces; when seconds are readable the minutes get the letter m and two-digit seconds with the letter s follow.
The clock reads 1h17
